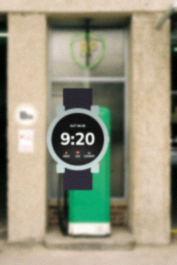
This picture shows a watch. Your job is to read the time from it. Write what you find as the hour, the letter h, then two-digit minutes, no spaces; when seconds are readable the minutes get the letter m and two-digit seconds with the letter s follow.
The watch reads 9h20
